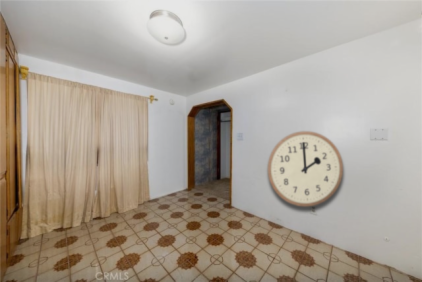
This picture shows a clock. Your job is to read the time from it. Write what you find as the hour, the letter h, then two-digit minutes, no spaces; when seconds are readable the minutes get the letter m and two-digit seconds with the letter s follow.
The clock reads 2h00
